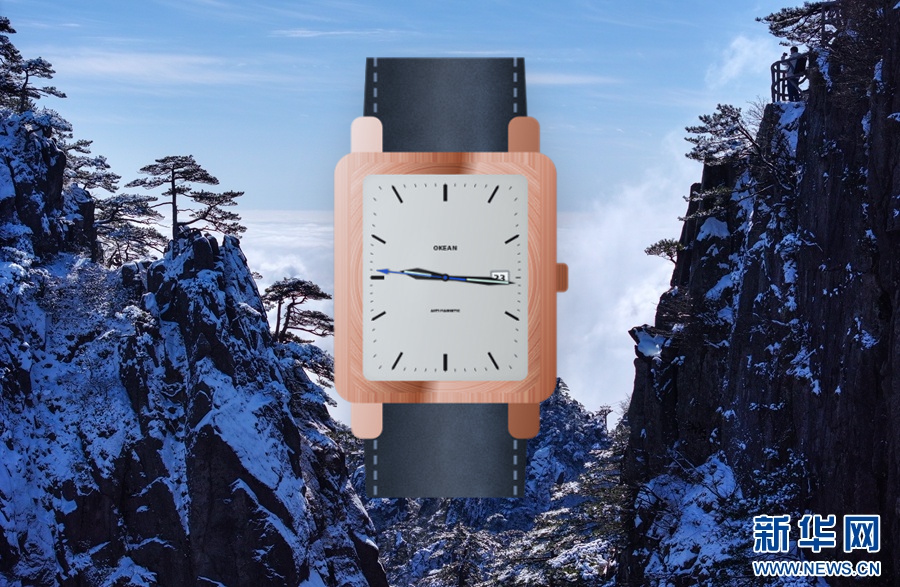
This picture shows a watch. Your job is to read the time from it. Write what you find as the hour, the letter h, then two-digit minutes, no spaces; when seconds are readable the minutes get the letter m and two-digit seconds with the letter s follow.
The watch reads 9h15m46s
